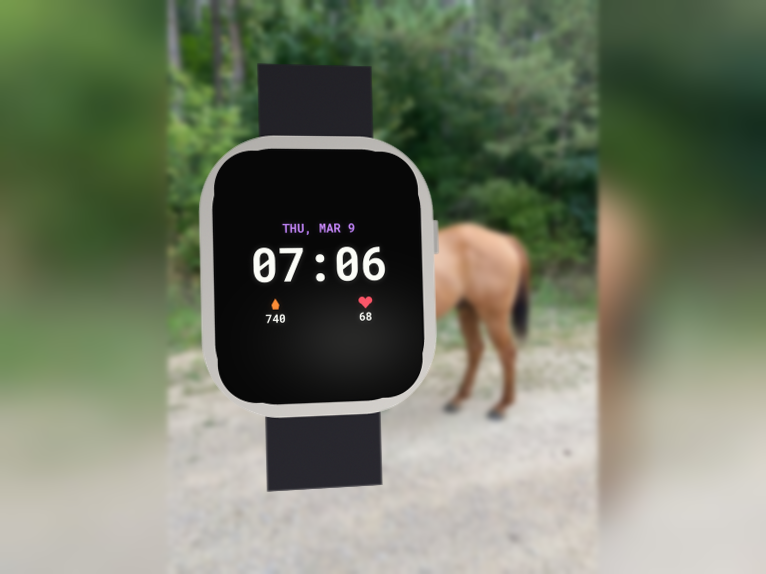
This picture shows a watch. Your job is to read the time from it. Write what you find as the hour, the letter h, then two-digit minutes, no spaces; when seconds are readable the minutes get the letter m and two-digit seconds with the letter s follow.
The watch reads 7h06
